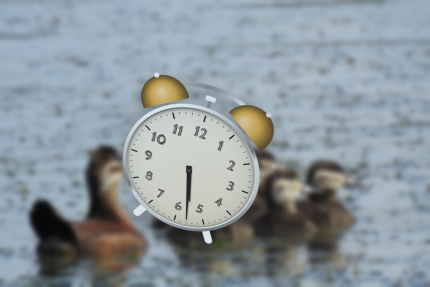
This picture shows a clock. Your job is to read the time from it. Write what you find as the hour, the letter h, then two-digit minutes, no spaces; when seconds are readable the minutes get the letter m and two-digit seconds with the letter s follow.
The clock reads 5h28
